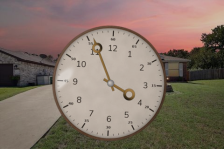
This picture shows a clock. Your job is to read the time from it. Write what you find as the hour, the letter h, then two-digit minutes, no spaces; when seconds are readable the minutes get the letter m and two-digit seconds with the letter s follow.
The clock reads 3h56
